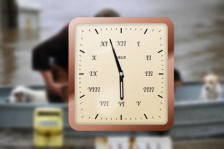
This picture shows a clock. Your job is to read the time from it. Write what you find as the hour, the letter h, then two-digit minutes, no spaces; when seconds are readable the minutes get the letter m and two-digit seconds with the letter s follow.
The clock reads 5h57
